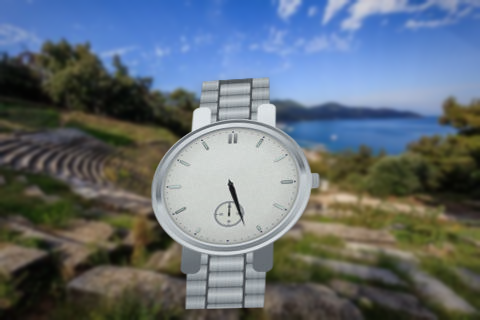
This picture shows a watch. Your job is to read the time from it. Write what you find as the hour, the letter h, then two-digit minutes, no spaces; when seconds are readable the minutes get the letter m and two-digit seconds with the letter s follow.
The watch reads 5h27
